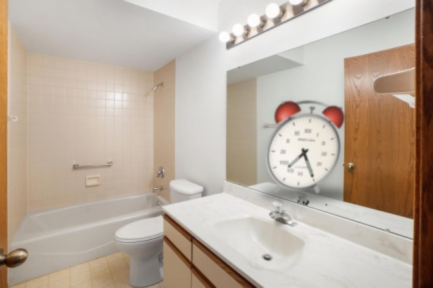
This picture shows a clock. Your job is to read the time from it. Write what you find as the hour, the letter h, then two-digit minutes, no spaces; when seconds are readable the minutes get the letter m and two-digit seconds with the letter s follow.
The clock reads 7h25
